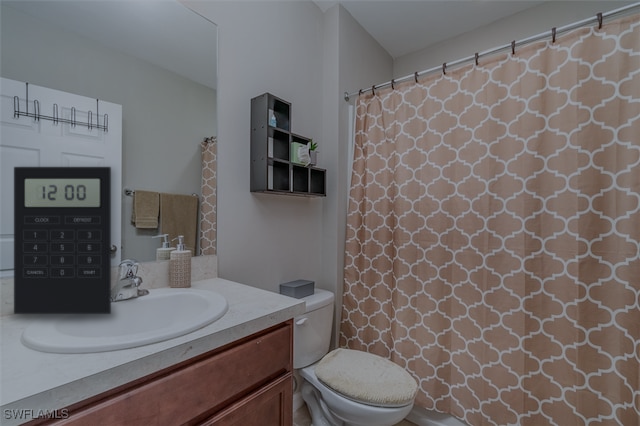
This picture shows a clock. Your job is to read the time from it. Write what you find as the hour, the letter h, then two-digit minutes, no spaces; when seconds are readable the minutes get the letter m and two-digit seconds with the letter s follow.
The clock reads 12h00
